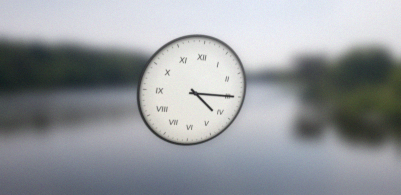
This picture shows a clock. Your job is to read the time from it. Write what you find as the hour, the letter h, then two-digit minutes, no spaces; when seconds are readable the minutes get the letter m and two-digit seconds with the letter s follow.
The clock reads 4h15
